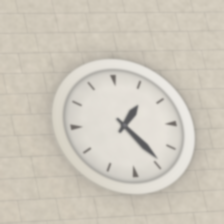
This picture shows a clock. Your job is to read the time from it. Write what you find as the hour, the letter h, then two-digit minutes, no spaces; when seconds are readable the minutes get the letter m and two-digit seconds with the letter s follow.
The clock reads 1h24
